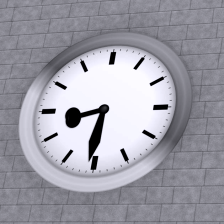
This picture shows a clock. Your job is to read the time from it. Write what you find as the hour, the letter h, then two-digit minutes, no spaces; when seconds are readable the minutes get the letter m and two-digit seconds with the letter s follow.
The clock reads 8h31
